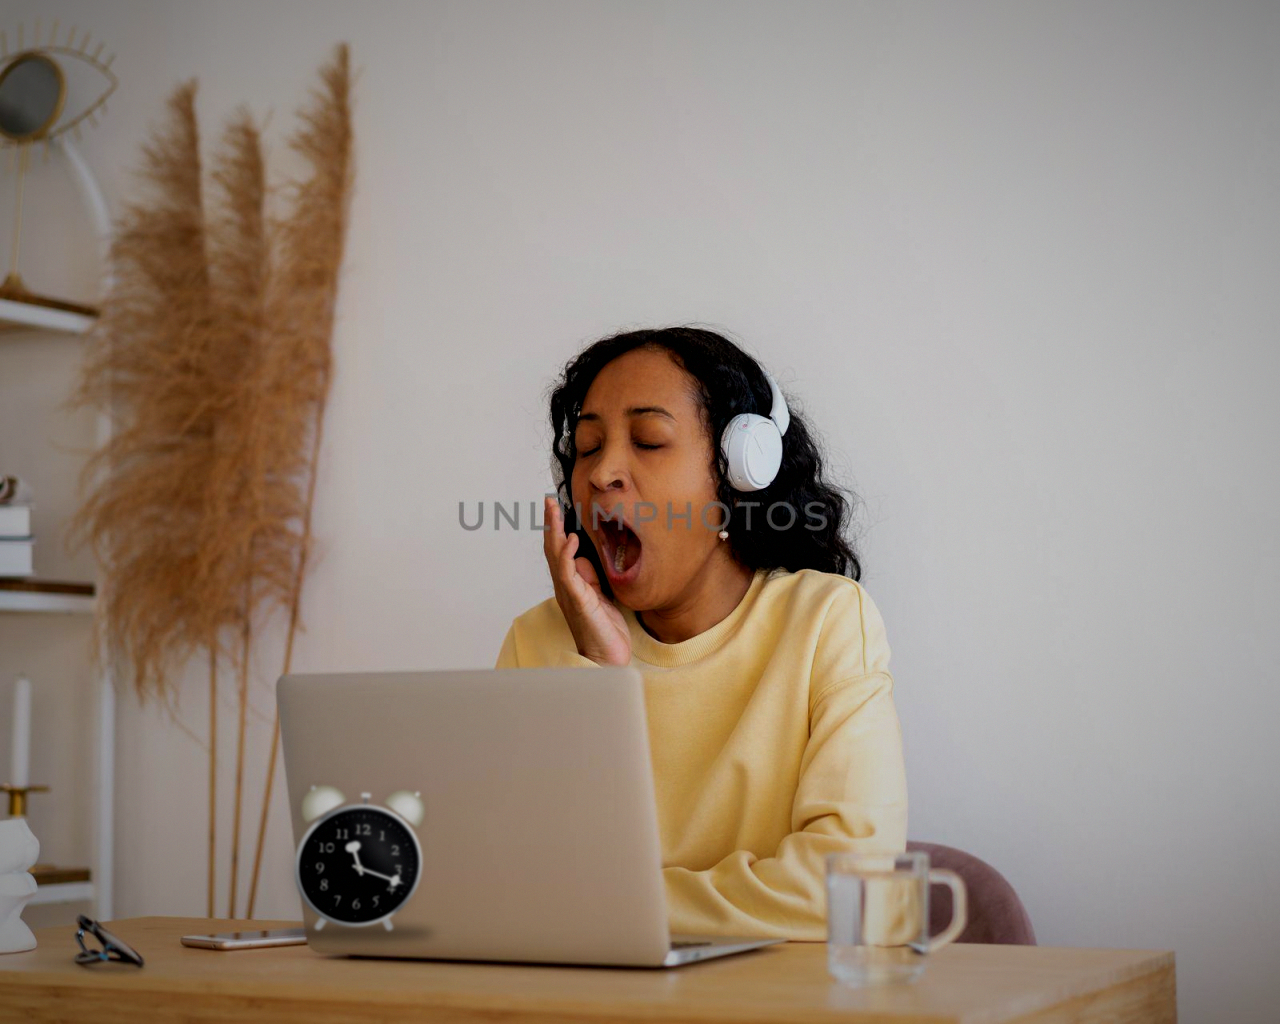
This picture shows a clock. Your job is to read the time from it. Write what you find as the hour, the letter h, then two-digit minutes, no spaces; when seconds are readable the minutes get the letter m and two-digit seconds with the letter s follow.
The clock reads 11h18
